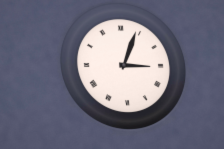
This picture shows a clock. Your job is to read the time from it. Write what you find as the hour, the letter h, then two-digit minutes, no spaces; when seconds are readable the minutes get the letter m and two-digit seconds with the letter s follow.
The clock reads 3h04
